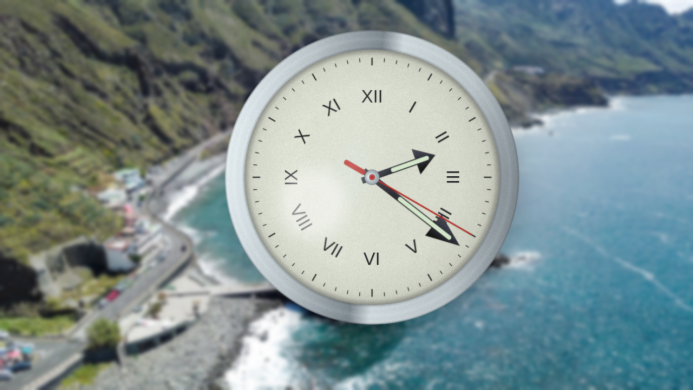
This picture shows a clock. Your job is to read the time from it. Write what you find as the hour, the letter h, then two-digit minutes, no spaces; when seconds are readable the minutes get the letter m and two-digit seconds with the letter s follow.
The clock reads 2h21m20s
